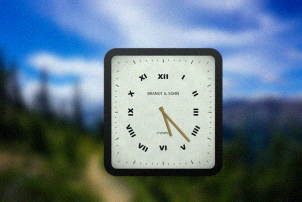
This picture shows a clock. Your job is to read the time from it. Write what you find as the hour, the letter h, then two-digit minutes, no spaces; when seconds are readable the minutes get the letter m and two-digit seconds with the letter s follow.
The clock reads 5h23
